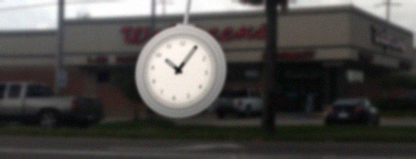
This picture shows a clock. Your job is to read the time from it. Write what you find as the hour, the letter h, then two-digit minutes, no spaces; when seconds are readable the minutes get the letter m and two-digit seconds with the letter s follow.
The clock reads 10h05
